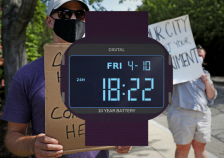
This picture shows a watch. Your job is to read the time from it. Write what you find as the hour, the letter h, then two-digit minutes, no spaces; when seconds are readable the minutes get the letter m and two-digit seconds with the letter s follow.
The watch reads 18h22
